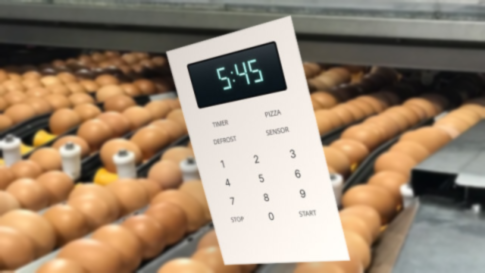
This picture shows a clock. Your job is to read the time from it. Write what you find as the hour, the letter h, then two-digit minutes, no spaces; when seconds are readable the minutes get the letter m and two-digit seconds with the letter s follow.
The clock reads 5h45
